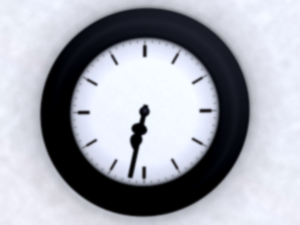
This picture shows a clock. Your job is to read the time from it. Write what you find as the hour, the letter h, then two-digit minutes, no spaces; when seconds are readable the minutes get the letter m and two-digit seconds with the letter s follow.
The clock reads 6h32
